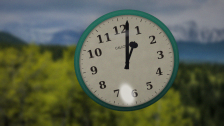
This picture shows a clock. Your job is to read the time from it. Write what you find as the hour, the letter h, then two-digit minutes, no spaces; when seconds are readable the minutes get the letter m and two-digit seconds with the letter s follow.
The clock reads 1h02
